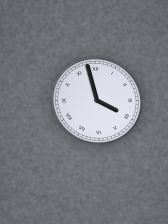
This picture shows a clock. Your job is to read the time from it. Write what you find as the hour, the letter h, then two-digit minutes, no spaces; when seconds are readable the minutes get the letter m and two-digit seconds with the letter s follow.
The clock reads 3h58
